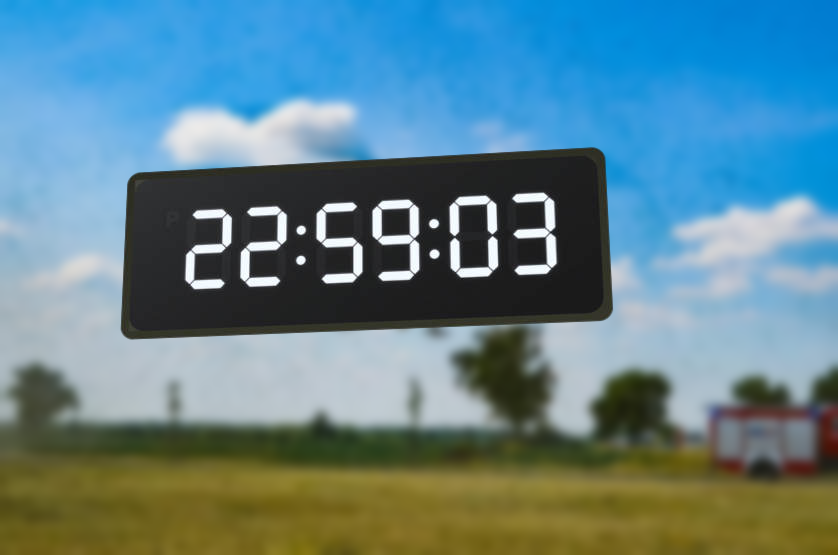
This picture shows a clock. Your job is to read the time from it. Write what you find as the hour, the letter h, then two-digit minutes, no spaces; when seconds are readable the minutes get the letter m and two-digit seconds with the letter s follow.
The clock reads 22h59m03s
